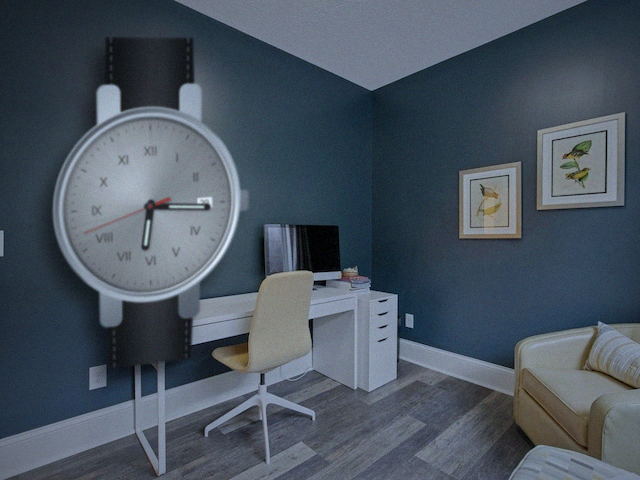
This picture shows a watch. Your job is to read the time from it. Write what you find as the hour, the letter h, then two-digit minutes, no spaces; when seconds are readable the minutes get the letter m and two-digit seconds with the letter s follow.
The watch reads 6h15m42s
